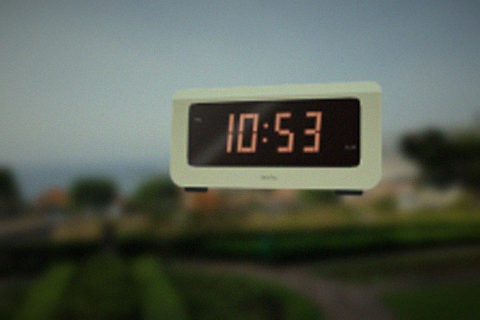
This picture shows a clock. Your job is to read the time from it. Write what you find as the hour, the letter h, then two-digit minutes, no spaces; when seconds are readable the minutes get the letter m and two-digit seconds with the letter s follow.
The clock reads 10h53
